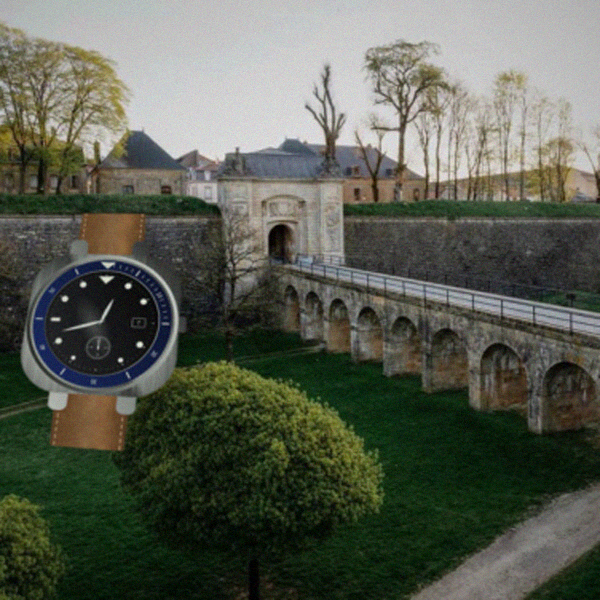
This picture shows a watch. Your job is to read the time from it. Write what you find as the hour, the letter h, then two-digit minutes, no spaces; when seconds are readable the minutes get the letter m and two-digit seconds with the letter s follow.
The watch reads 12h42
